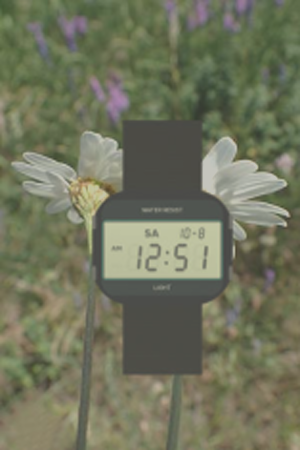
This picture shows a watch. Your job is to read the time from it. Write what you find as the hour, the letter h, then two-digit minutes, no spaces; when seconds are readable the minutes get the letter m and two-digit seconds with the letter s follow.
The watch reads 12h51
